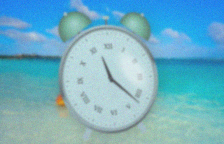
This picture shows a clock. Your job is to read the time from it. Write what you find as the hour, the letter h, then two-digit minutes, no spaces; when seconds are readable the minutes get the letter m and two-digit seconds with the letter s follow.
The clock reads 11h22
